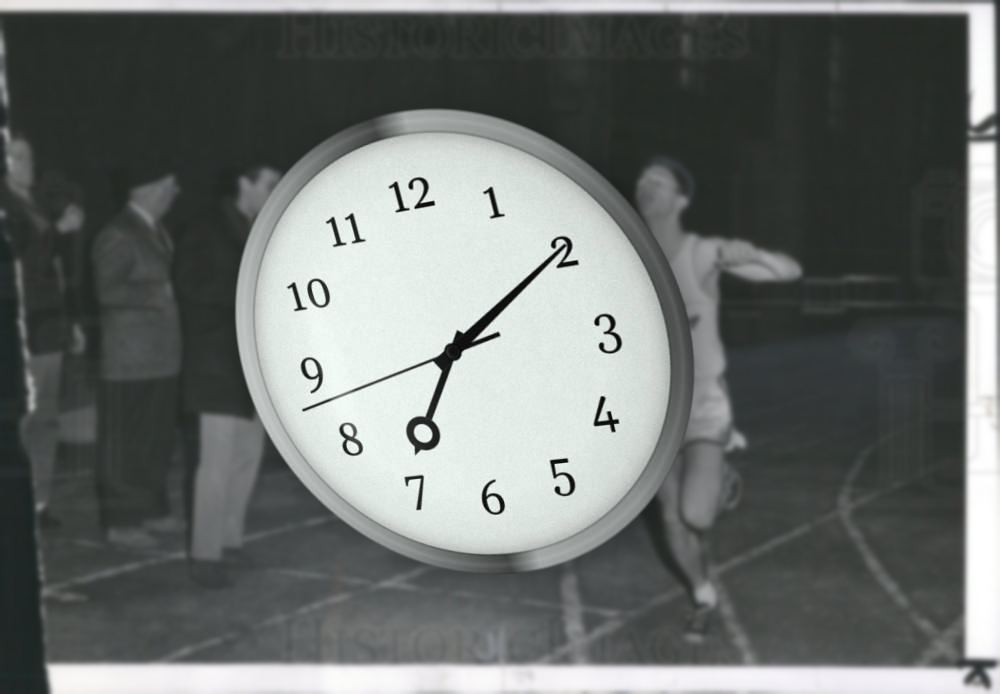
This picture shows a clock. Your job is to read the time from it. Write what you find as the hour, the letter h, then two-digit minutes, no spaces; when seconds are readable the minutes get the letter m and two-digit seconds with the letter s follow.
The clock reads 7h09m43s
